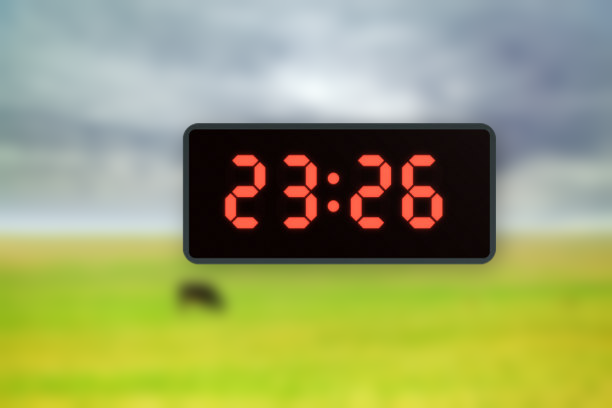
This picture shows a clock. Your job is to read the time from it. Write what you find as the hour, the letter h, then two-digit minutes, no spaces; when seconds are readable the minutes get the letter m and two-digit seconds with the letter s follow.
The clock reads 23h26
